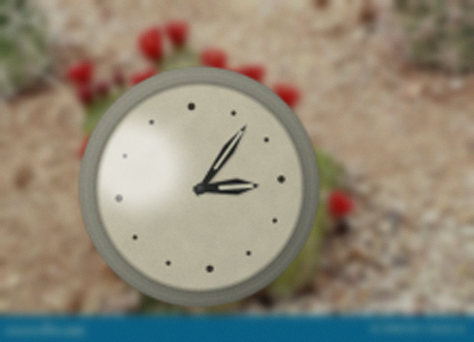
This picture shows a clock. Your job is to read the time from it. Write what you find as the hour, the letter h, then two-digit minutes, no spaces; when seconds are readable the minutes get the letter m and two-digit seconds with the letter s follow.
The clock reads 3h07
